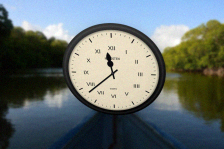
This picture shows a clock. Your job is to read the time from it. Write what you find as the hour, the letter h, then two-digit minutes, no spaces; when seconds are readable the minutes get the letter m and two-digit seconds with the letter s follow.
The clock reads 11h38
